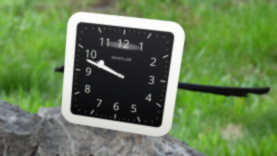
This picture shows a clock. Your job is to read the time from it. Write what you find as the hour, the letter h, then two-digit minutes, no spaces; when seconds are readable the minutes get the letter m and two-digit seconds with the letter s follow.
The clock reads 9h48
